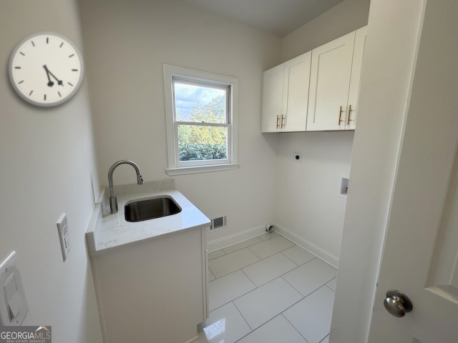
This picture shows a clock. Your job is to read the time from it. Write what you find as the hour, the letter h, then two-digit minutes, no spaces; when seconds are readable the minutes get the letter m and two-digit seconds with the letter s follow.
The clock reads 5h22
